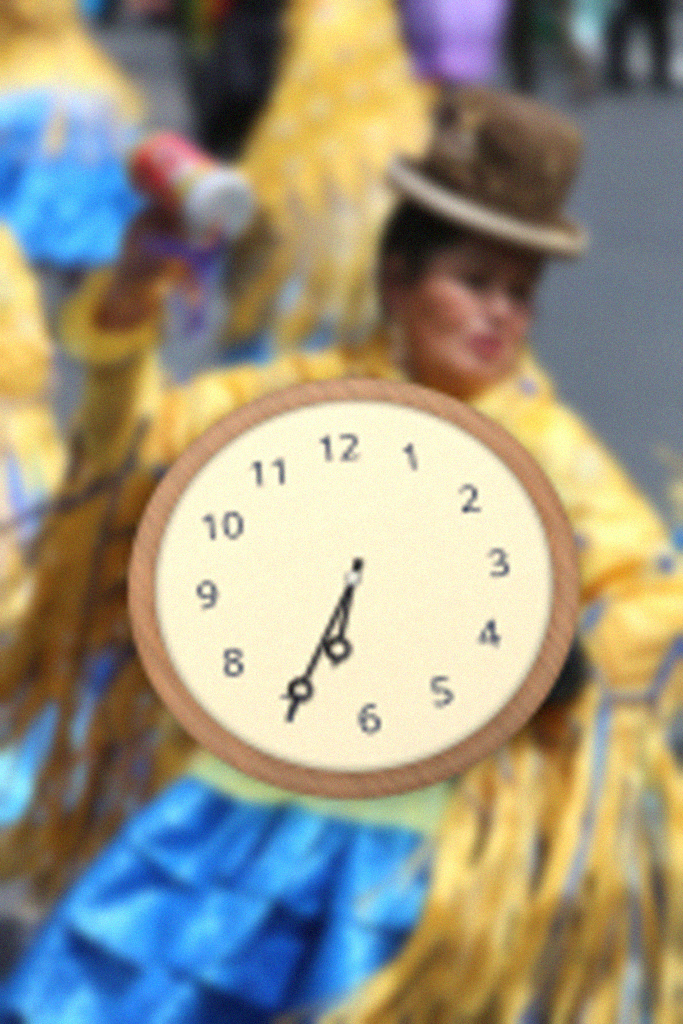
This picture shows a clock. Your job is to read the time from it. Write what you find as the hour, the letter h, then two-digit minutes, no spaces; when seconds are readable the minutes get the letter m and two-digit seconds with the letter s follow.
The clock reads 6h35
